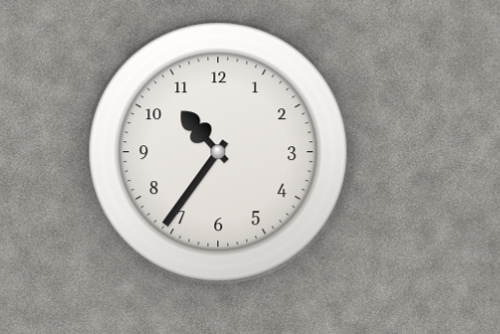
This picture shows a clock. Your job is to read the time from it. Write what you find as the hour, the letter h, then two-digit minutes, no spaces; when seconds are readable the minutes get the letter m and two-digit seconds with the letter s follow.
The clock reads 10h36
